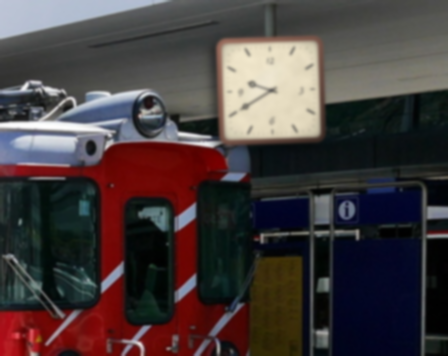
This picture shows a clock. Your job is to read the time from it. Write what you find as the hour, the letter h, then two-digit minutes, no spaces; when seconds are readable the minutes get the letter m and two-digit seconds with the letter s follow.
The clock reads 9h40
